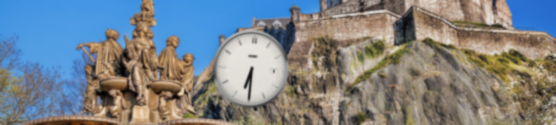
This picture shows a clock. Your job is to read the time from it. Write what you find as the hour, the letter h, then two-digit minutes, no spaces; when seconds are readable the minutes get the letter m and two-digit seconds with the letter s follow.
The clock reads 6h30
